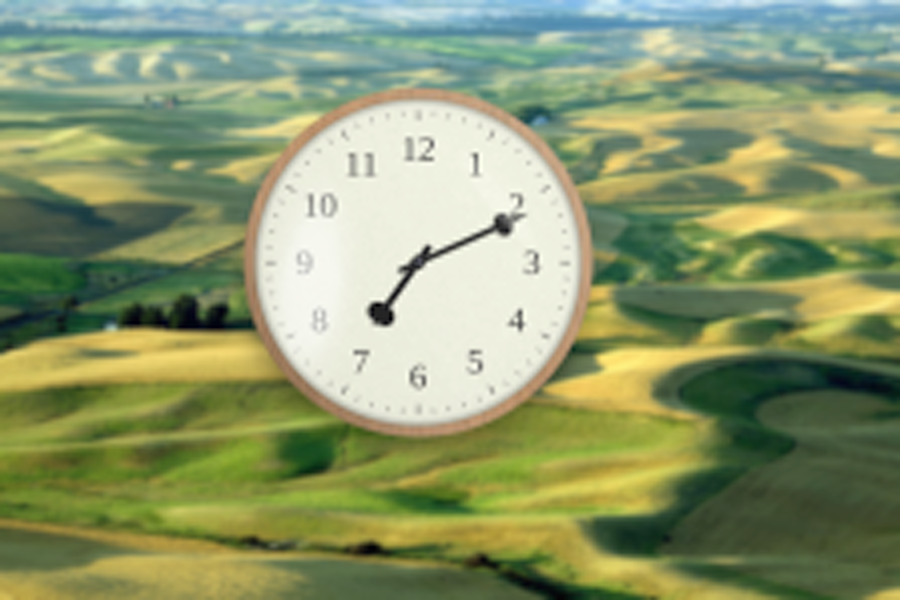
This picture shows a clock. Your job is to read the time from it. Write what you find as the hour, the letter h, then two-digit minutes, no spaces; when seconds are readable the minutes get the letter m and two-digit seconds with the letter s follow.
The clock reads 7h11
